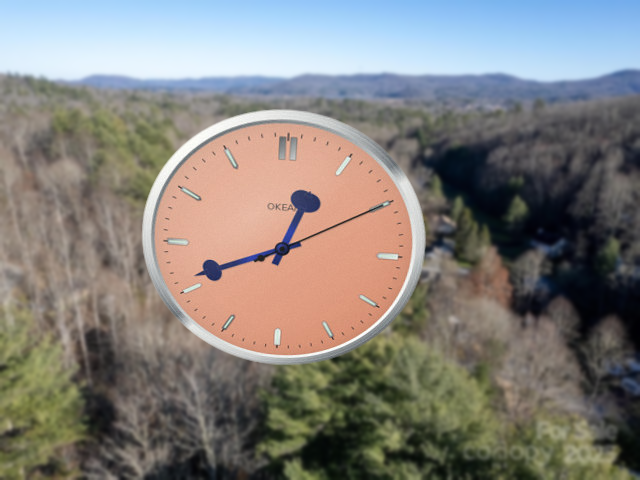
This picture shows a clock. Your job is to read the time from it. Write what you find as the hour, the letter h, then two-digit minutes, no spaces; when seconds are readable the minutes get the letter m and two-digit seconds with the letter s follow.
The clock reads 12h41m10s
